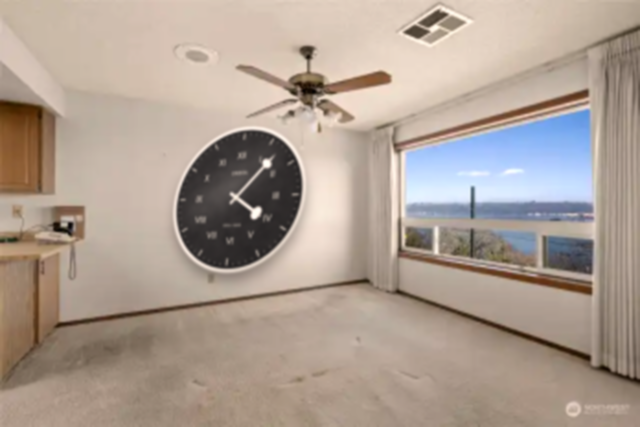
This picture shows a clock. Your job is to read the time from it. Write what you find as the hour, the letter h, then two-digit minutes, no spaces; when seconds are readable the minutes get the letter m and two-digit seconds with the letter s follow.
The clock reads 4h07
